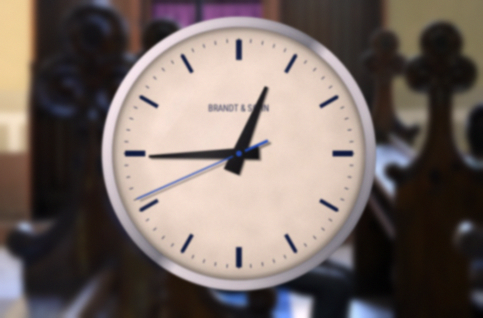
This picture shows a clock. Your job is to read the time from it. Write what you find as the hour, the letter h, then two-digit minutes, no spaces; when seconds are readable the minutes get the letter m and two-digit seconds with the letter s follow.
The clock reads 12h44m41s
